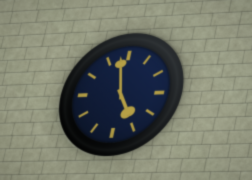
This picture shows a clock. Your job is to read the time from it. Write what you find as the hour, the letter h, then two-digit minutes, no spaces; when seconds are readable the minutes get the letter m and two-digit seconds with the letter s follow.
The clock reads 4h58
